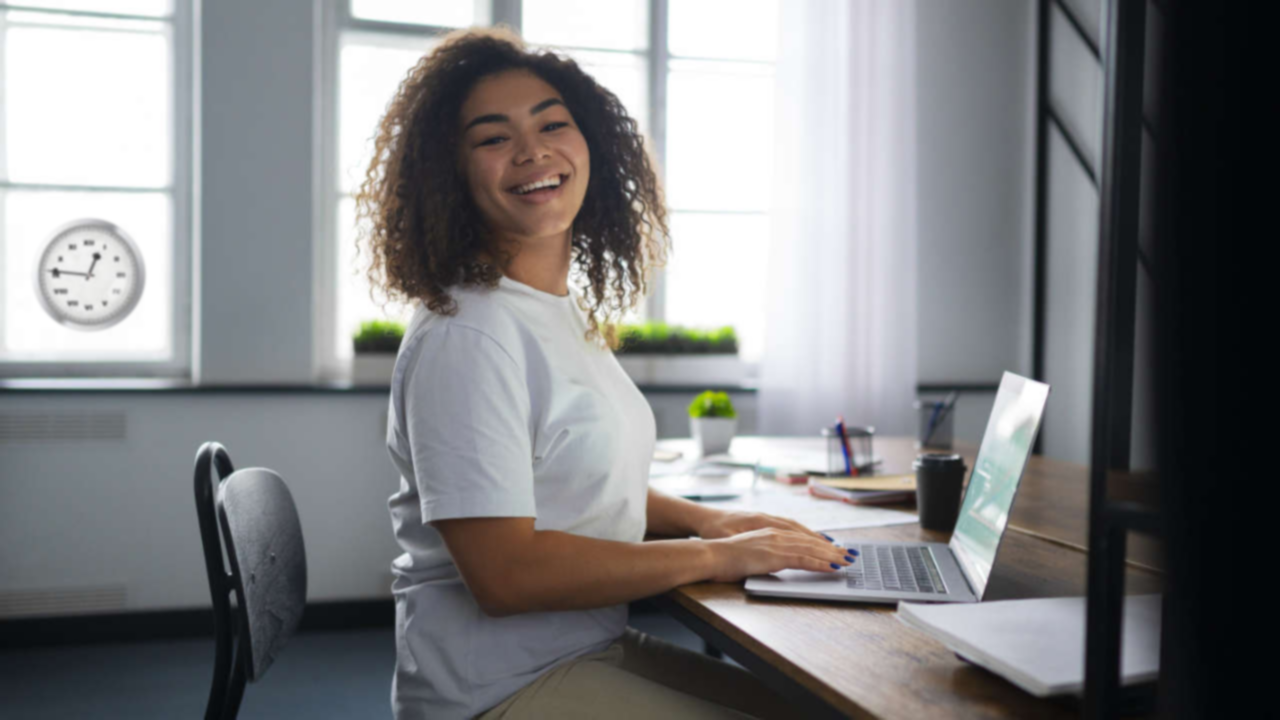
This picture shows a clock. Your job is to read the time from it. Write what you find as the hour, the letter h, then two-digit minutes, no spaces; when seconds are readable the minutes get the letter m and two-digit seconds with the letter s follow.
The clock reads 12h46
